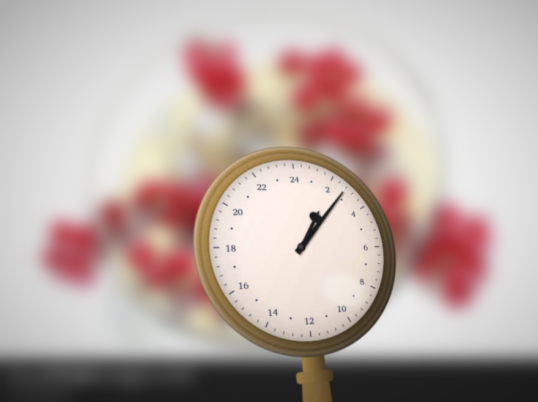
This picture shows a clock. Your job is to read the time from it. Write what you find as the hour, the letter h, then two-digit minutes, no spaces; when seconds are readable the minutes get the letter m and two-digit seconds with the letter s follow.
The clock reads 2h07
